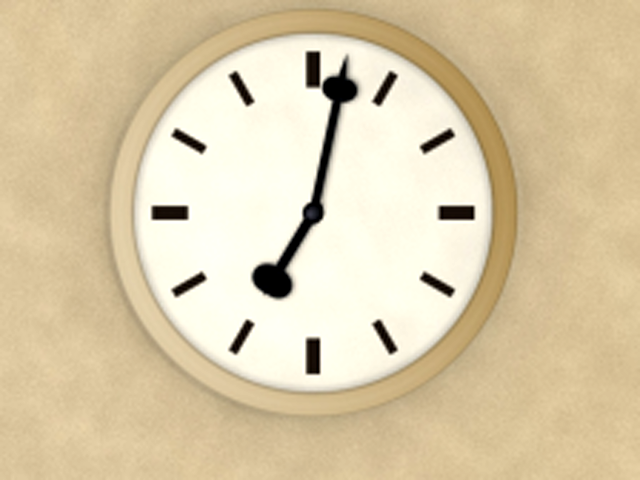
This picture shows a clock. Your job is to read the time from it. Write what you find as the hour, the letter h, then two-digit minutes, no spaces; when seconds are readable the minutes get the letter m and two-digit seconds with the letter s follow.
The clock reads 7h02
